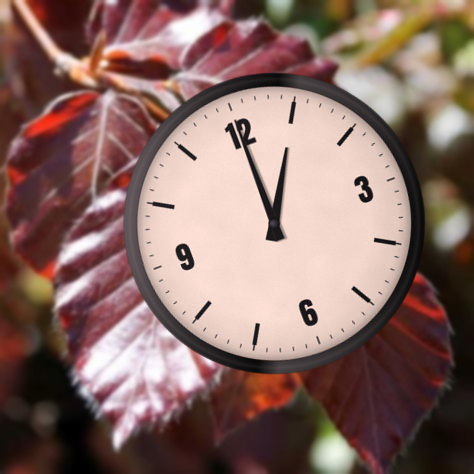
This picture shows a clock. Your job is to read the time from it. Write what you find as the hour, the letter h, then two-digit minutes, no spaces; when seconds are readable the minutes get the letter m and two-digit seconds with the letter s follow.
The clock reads 1h00
